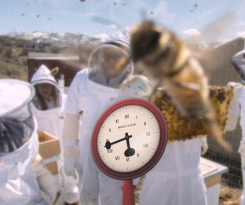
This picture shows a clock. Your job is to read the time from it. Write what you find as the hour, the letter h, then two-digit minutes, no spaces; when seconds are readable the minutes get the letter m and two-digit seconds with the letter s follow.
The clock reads 5h43
